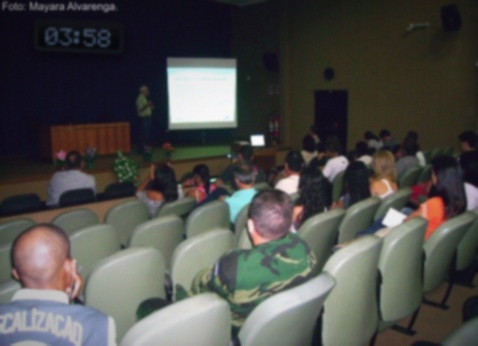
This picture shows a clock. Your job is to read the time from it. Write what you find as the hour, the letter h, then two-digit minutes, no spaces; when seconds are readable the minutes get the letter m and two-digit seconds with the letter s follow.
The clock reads 3h58
